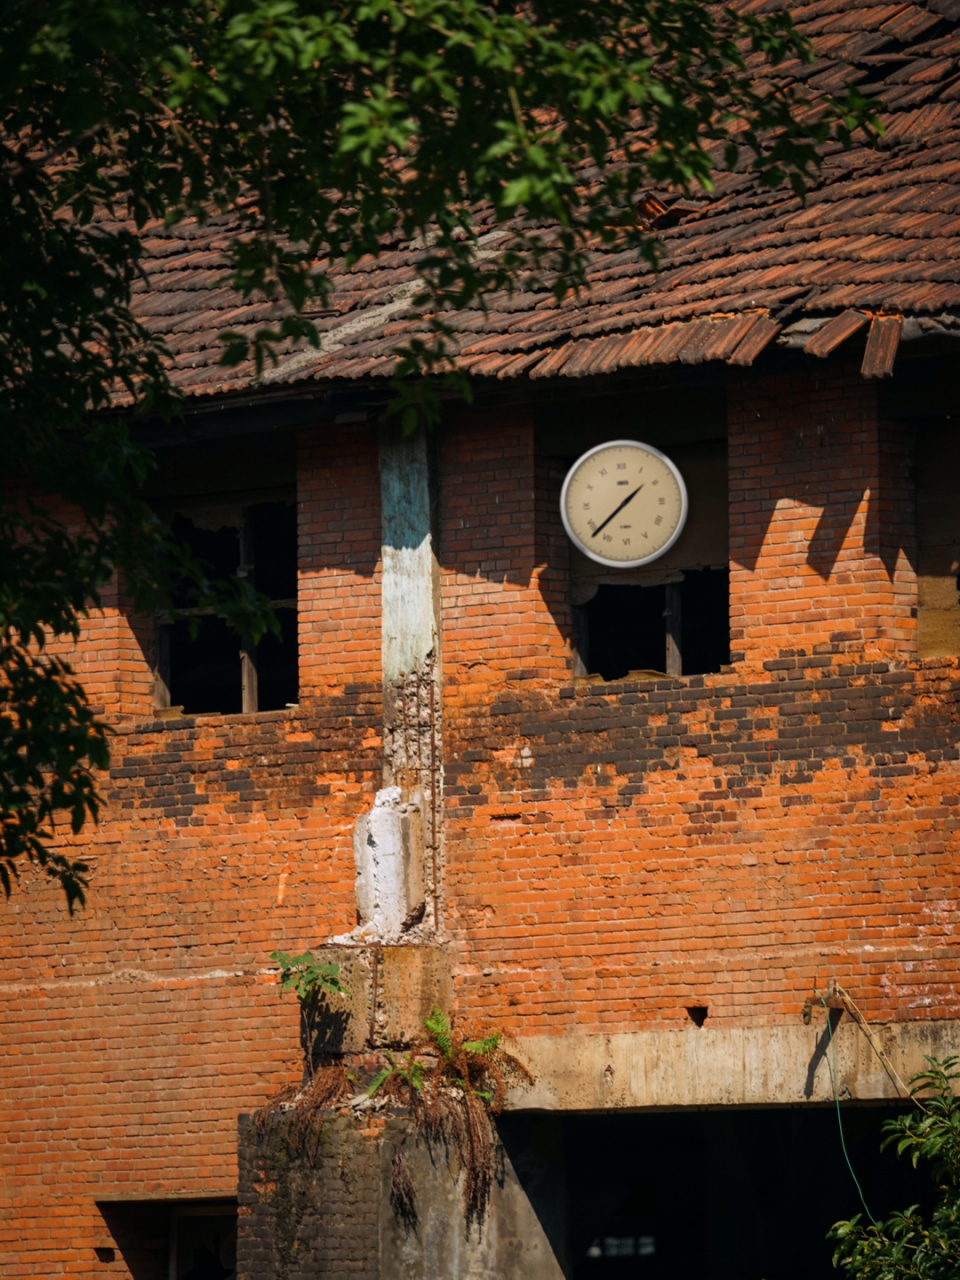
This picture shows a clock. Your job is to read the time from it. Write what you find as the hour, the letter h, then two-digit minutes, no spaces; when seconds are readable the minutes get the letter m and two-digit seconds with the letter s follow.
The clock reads 1h38
